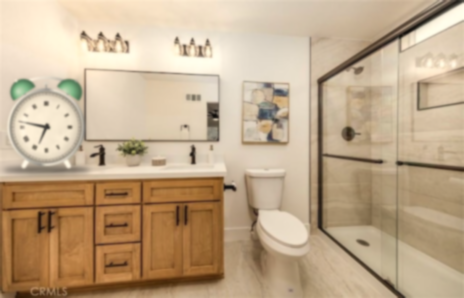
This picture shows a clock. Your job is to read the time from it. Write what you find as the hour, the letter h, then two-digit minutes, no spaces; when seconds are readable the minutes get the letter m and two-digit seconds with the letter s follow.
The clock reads 6h47
